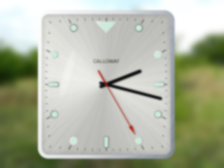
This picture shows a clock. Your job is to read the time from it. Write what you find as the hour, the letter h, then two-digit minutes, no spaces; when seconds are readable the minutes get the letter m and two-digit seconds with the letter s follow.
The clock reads 2h17m25s
